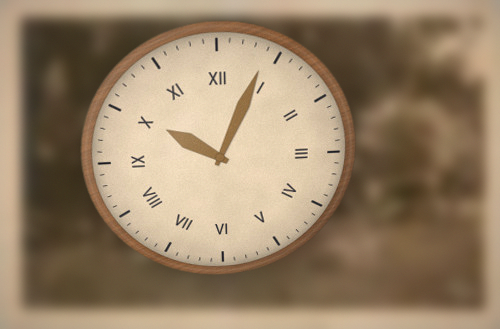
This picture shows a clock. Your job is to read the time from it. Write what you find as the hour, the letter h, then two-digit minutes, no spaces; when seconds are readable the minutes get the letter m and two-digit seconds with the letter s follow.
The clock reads 10h04
